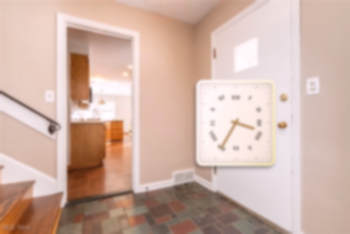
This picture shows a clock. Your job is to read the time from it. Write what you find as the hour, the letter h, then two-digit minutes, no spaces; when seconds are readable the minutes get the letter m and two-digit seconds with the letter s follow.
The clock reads 3h35
